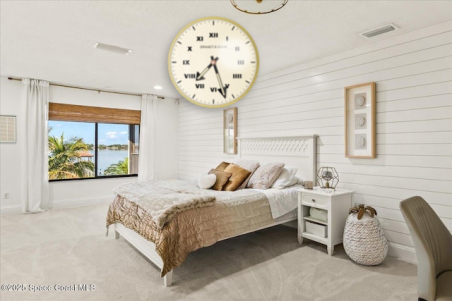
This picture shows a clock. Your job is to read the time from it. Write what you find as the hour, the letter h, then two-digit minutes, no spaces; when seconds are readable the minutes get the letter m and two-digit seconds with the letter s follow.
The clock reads 7h27
